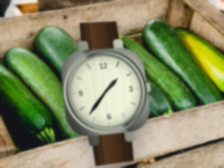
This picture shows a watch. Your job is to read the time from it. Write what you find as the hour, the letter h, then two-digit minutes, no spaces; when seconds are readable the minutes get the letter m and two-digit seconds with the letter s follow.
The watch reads 1h37
